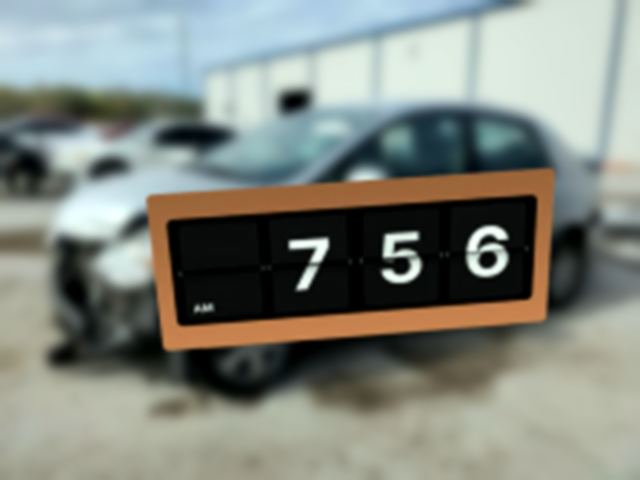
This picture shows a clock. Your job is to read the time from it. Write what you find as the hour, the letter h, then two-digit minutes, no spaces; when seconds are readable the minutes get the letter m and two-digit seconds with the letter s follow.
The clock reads 7h56
